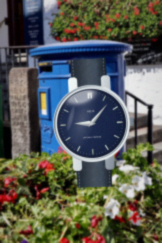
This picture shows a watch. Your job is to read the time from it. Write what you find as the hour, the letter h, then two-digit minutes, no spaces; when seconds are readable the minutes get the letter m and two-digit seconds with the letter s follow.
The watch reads 9h07
